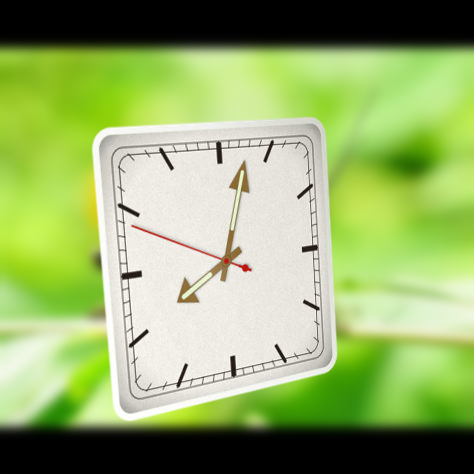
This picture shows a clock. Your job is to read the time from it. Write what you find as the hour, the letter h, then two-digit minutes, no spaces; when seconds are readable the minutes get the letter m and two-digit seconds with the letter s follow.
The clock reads 8h02m49s
